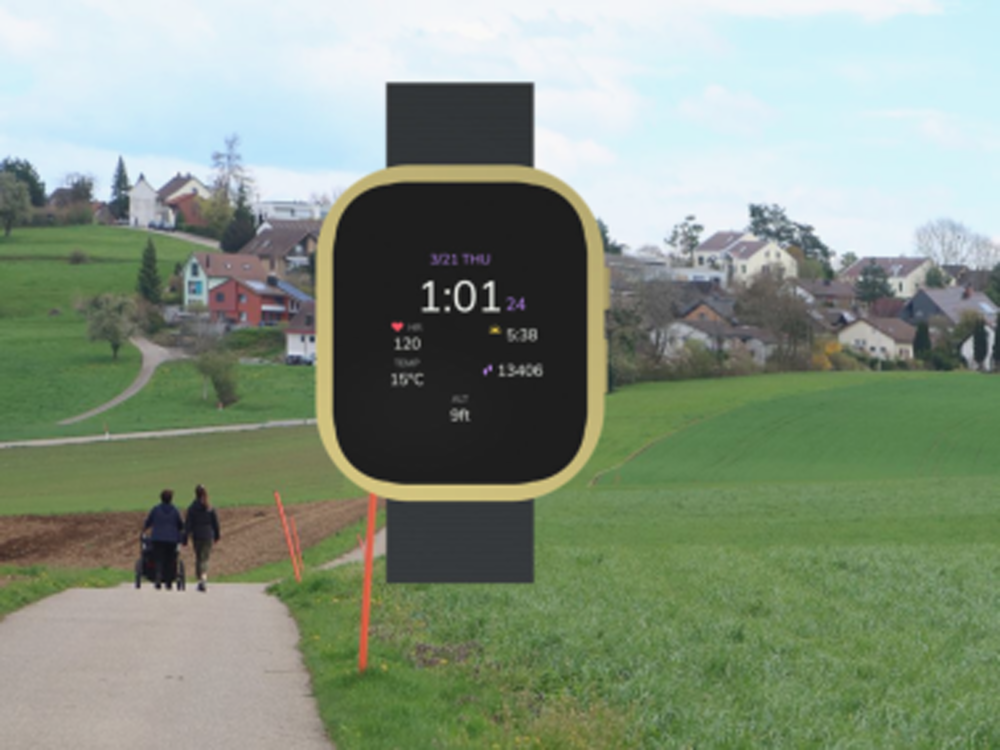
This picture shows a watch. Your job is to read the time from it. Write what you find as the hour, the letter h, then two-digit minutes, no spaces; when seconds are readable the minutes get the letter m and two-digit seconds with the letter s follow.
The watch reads 1h01
